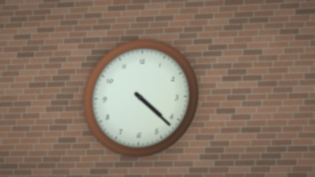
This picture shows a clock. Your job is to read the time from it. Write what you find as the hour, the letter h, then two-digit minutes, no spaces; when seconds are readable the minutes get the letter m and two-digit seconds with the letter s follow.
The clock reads 4h22
